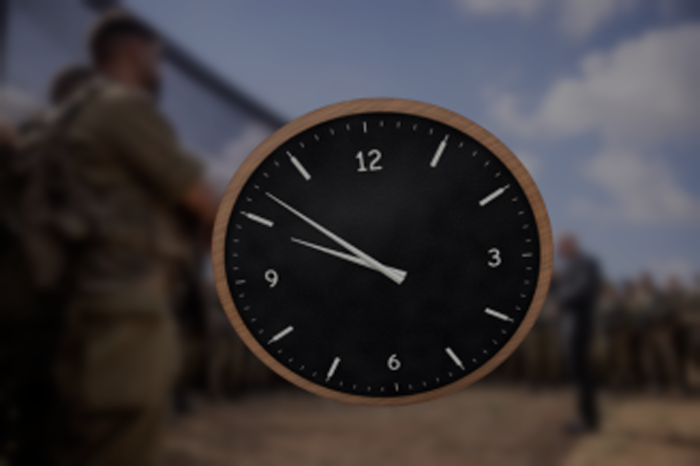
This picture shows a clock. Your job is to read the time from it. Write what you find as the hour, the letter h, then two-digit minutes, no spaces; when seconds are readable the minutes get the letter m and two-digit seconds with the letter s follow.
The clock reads 9h52
